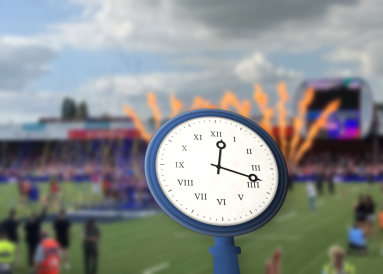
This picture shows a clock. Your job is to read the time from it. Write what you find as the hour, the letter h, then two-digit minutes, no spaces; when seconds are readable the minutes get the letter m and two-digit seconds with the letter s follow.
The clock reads 12h18
